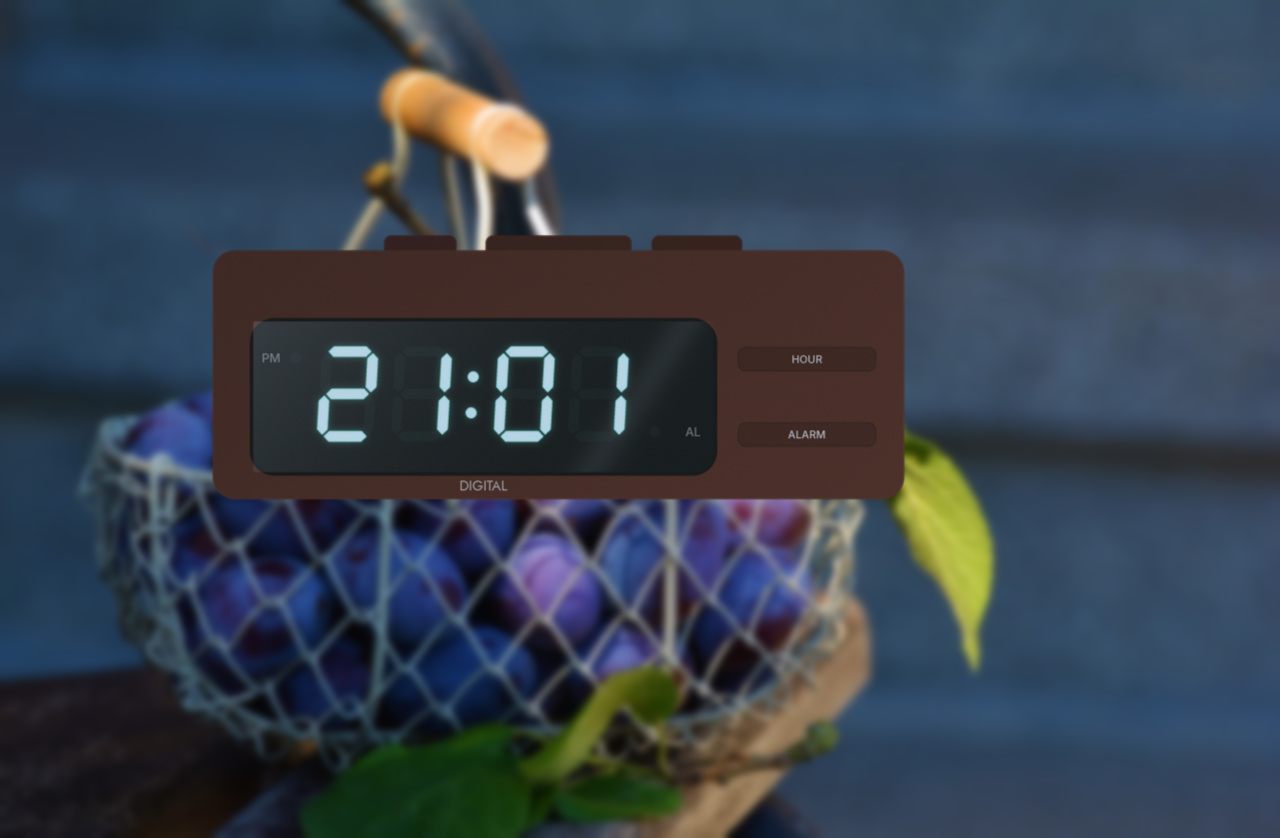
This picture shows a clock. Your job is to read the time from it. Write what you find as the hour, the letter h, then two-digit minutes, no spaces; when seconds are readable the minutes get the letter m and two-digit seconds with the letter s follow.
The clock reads 21h01
